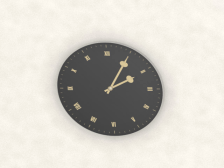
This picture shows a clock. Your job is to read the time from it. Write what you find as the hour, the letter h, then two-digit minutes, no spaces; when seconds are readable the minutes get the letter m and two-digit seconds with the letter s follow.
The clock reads 2h05
